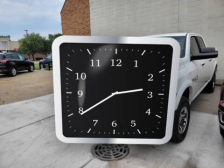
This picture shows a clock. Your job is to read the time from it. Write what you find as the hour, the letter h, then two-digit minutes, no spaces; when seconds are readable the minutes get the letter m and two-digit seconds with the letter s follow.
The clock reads 2h39
